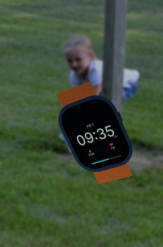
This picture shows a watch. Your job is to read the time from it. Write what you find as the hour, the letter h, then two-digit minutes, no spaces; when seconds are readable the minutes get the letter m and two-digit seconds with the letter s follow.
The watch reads 9h35
